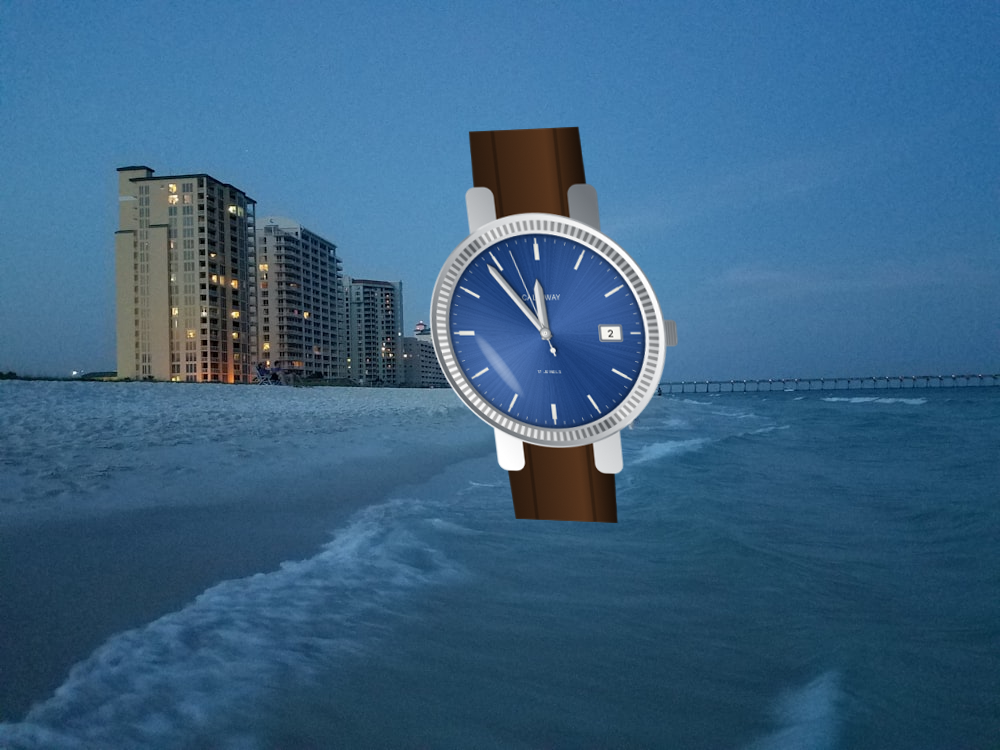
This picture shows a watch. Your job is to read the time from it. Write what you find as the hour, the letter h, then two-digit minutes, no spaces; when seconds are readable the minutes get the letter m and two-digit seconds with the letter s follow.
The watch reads 11h53m57s
